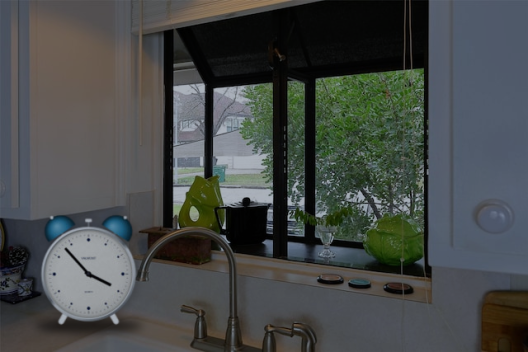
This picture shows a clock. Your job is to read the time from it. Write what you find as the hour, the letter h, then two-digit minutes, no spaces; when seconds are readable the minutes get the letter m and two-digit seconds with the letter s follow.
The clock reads 3h53
